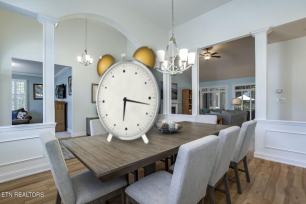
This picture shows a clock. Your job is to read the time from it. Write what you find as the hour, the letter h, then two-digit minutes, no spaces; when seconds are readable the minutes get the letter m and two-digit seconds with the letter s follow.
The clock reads 6h17
